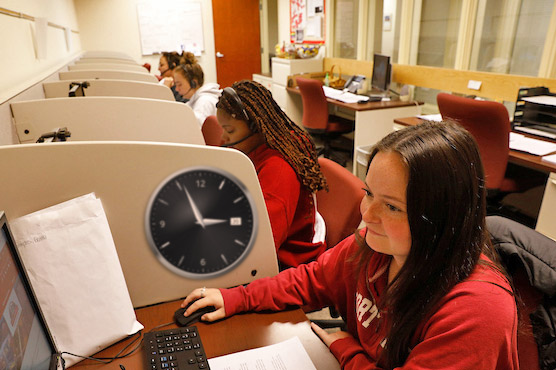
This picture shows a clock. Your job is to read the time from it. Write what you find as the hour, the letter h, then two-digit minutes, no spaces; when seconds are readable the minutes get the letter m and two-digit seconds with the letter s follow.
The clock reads 2h56
